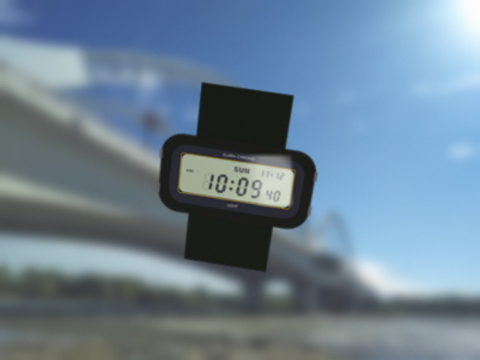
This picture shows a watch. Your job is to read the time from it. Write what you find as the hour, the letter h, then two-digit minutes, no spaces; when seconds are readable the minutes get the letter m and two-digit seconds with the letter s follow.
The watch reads 10h09m40s
